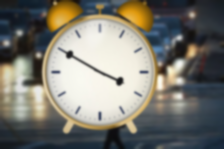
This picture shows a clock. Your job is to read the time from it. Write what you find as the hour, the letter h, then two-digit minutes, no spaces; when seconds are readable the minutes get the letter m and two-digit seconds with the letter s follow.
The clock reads 3h50
